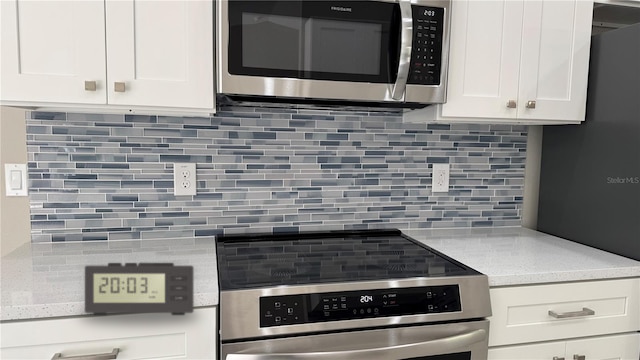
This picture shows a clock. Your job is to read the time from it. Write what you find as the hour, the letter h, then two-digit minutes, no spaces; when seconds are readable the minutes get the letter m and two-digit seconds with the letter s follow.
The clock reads 20h03
